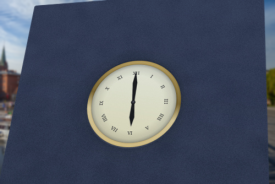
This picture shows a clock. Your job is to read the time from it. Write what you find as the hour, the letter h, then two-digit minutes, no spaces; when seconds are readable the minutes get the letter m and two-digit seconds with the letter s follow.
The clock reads 6h00
